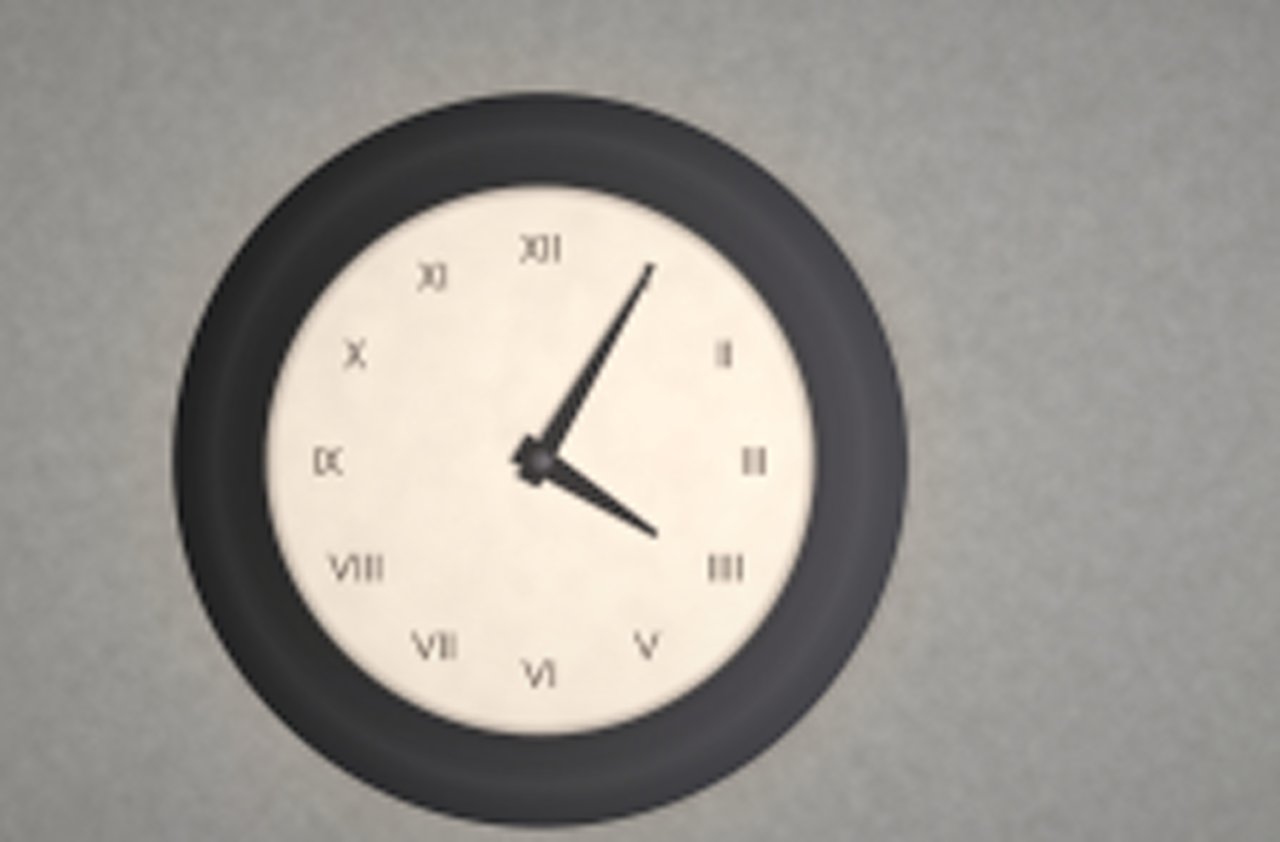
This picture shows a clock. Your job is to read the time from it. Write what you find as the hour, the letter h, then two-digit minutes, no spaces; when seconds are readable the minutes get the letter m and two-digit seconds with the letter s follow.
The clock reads 4h05
